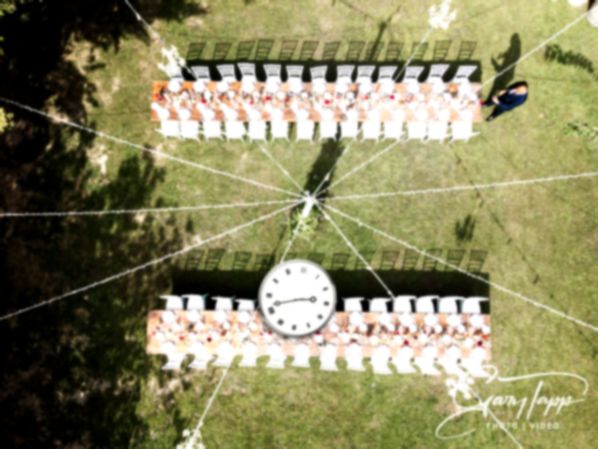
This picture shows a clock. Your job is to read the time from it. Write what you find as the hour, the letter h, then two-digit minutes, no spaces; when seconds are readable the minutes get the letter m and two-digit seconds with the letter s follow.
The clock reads 2h42
